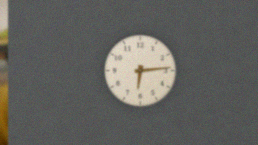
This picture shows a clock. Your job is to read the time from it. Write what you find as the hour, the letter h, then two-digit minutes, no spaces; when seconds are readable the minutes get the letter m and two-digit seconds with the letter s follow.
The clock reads 6h14
